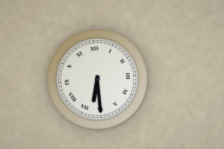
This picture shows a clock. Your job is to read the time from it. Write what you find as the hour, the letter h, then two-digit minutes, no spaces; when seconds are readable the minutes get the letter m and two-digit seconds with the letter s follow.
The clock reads 6h30
